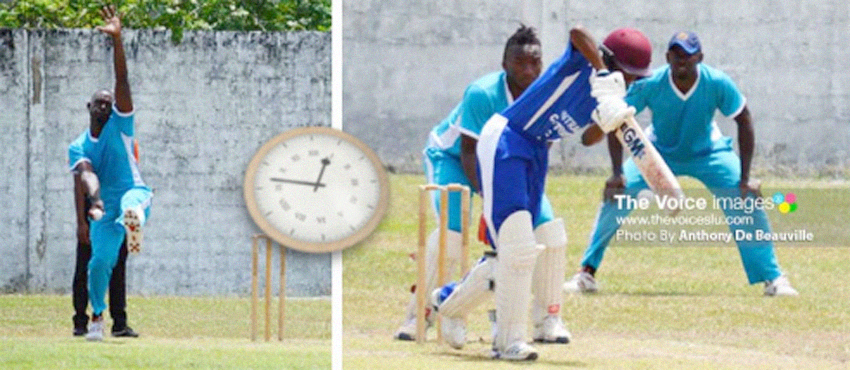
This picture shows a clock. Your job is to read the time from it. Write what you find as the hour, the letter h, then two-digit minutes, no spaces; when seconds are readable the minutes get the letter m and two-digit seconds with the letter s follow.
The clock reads 12h47
